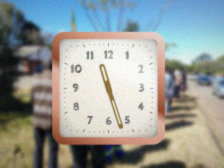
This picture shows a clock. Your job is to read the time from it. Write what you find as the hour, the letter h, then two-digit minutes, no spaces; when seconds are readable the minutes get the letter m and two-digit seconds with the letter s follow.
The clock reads 11h27
